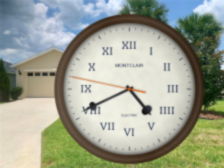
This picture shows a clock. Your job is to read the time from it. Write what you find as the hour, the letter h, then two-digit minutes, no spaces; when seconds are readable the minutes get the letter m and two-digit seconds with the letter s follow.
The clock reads 4h40m47s
